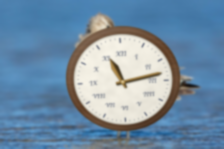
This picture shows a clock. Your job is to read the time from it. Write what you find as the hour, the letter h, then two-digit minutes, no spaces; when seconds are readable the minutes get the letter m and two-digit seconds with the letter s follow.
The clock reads 11h13
